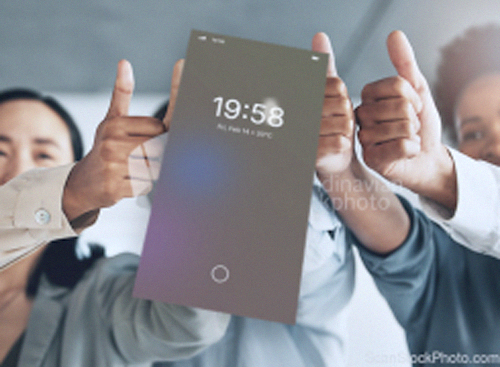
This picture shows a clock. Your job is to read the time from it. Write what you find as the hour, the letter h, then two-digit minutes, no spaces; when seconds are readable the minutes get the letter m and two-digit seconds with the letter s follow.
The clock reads 19h58
